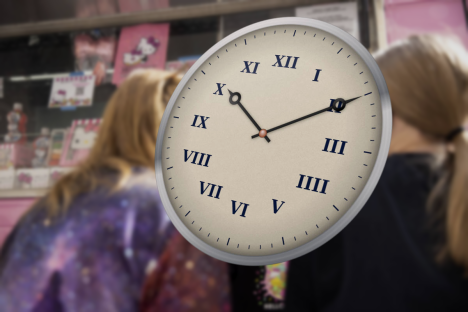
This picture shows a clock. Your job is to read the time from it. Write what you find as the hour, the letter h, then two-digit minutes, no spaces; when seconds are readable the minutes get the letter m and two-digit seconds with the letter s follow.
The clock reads 10h10
